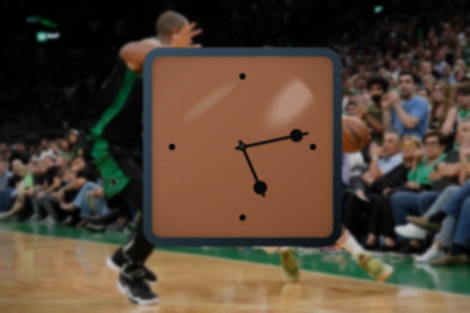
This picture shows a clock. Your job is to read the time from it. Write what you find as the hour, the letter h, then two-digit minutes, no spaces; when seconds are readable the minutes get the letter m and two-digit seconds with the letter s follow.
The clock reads 5h13
